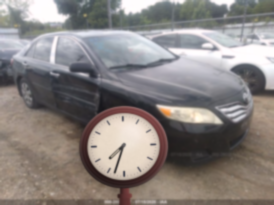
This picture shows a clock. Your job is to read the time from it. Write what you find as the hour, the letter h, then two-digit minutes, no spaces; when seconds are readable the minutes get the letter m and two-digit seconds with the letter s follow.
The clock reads 7h33
